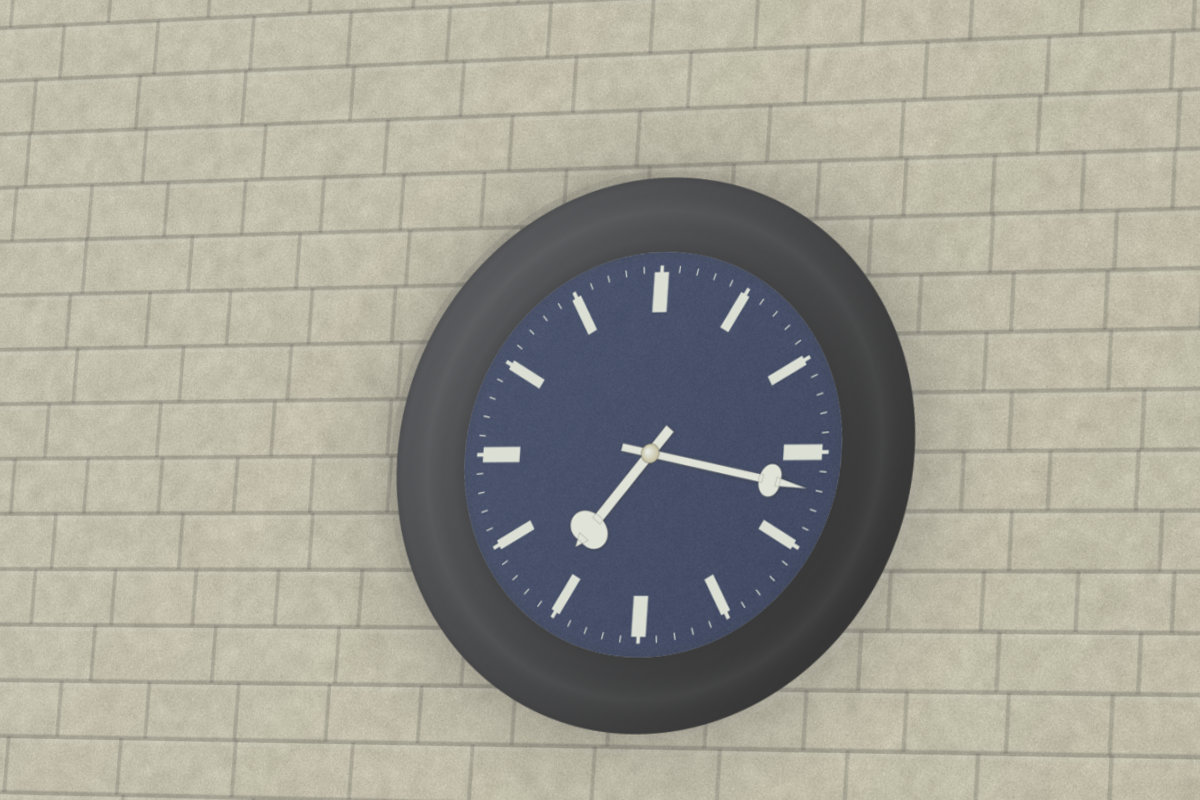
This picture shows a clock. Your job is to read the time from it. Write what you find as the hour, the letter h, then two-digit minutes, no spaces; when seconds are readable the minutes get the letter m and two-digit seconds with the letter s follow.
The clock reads 7h17
